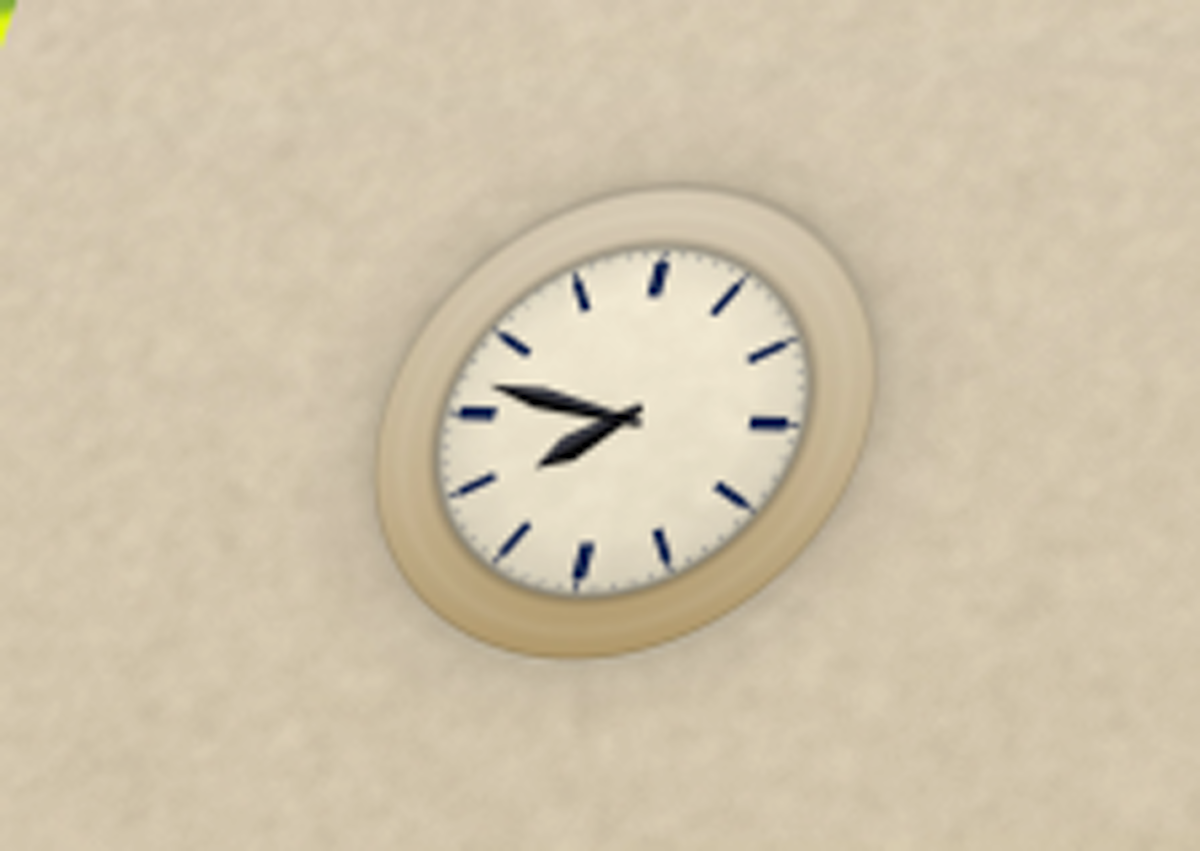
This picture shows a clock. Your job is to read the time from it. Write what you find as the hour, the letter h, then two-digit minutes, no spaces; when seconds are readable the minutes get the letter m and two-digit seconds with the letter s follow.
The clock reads 7h47
